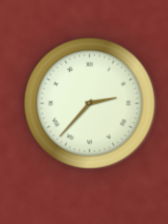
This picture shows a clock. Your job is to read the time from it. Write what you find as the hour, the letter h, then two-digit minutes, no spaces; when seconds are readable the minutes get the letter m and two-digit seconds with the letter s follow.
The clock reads 2h37
